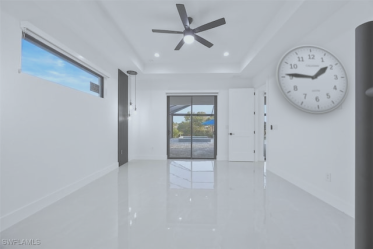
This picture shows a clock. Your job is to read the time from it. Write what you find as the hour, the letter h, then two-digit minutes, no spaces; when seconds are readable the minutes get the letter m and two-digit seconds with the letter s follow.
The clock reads 1h46
